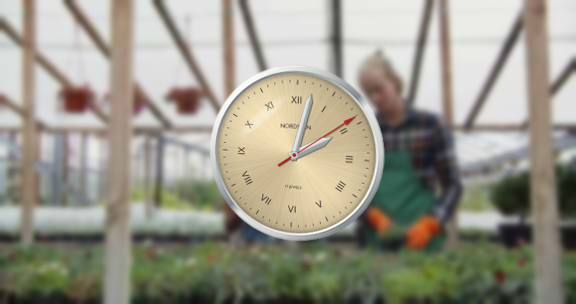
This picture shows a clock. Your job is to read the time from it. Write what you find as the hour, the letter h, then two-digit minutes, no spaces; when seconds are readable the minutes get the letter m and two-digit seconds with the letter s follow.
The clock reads 2h02m09s
